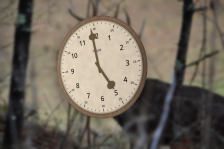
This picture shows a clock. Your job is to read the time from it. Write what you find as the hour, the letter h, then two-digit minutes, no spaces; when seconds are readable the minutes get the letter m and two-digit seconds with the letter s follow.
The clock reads 4h59
